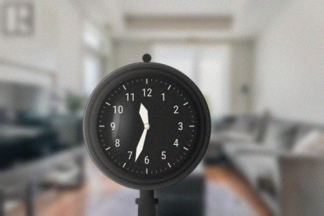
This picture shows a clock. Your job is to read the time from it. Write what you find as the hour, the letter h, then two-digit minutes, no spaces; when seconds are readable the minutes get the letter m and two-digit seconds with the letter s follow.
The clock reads 11h33
